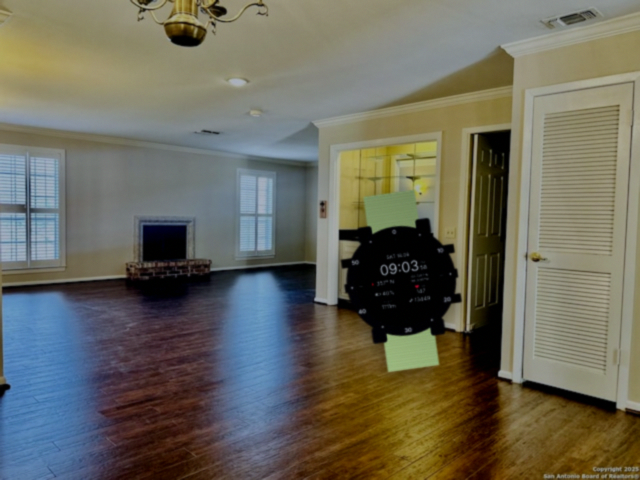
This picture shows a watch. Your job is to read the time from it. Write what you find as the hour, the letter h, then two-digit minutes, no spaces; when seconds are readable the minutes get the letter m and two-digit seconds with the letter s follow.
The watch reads 9h03
